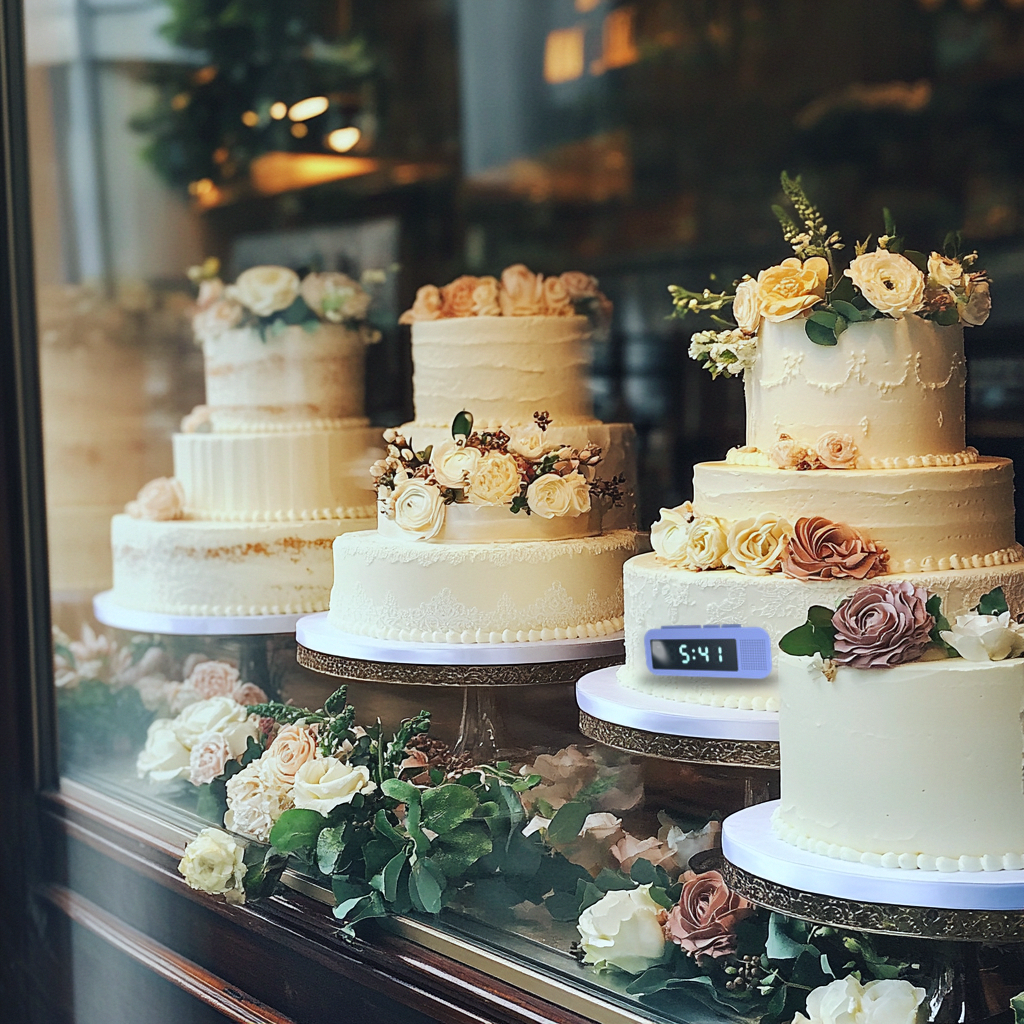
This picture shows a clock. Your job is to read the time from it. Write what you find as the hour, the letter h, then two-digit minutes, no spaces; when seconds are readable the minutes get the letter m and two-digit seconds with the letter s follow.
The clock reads 5h41
